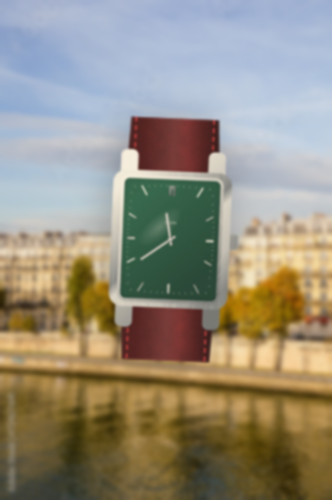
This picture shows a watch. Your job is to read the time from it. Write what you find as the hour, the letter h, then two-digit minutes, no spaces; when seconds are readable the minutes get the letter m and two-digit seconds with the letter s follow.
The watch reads 11h39
